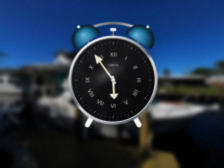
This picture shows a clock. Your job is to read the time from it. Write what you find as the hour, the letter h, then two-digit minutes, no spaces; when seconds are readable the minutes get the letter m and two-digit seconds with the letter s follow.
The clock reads 5h54
